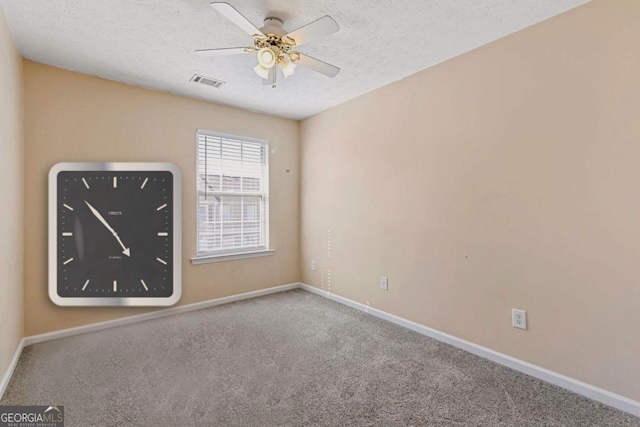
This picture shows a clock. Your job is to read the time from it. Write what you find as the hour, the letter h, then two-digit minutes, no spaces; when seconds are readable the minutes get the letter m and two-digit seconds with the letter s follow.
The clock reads 4h53
